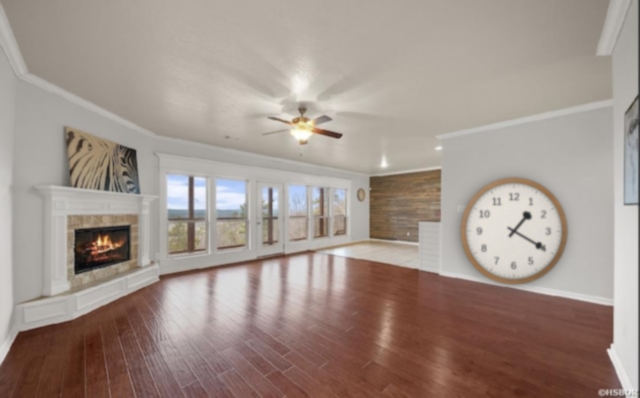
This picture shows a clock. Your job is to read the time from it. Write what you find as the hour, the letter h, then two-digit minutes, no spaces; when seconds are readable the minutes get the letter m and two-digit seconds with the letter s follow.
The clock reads 1h20
